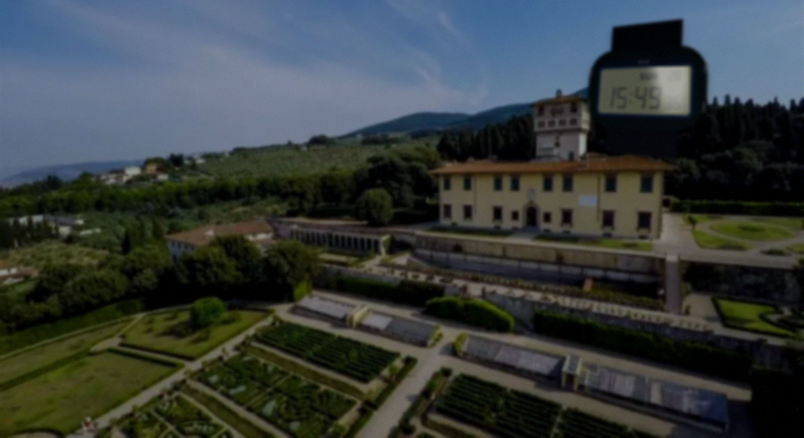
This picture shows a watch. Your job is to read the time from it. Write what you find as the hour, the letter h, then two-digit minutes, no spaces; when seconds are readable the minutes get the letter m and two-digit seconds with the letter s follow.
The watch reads 15h49
